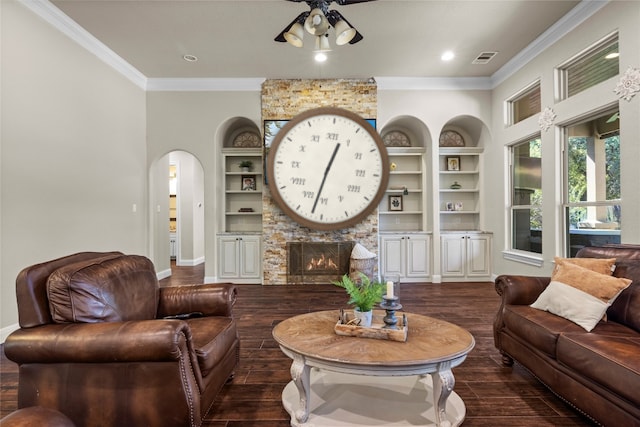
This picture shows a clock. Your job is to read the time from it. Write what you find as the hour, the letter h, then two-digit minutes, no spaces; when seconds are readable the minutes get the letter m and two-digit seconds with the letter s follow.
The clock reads 12h32
